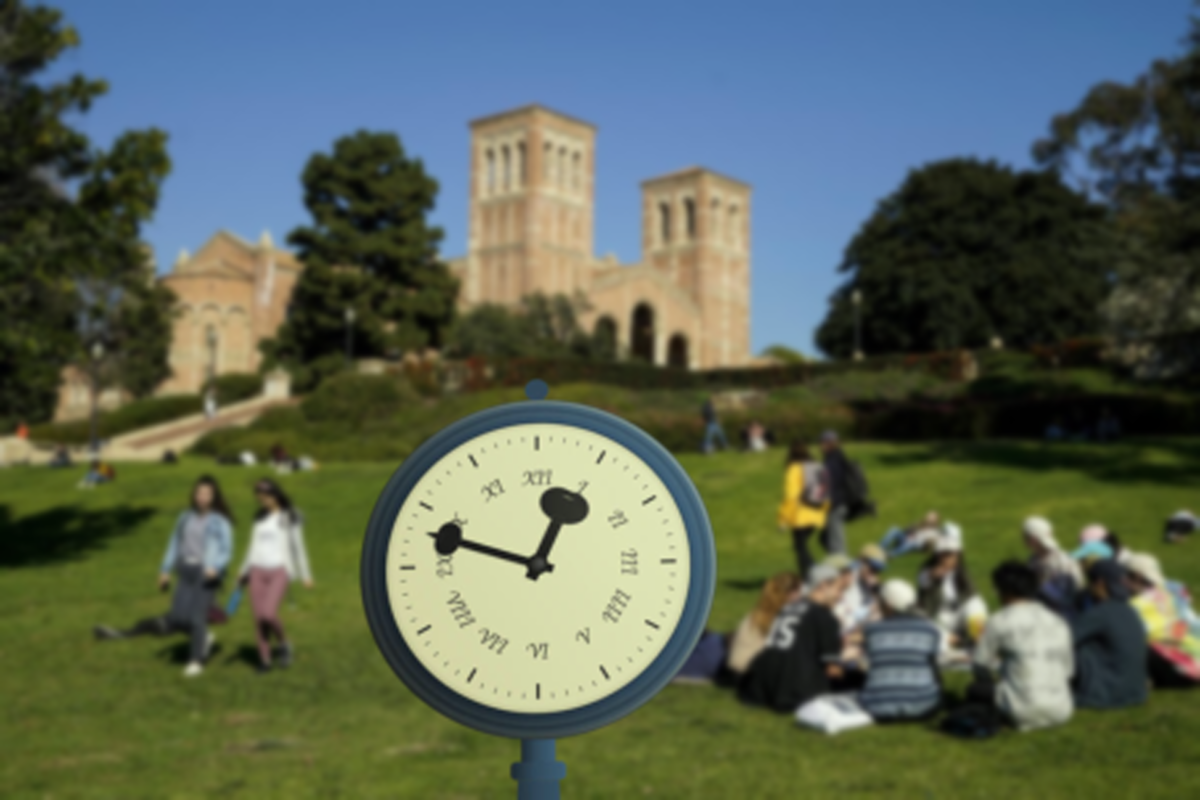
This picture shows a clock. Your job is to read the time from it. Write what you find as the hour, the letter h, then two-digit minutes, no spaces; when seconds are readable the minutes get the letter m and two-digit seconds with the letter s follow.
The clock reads 12h48
